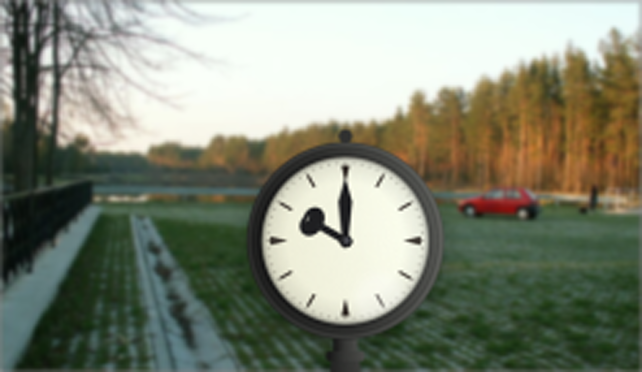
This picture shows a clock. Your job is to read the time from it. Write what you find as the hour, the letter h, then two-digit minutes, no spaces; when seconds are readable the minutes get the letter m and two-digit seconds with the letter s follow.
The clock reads 10h00
